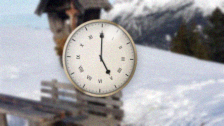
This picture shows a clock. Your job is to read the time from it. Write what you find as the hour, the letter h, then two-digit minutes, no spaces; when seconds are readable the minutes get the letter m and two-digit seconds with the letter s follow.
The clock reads 5h00
